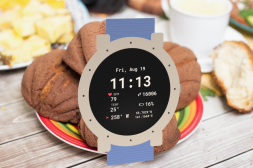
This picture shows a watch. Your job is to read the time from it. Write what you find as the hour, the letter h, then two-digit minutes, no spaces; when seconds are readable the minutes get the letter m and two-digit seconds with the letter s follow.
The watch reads 11h13
